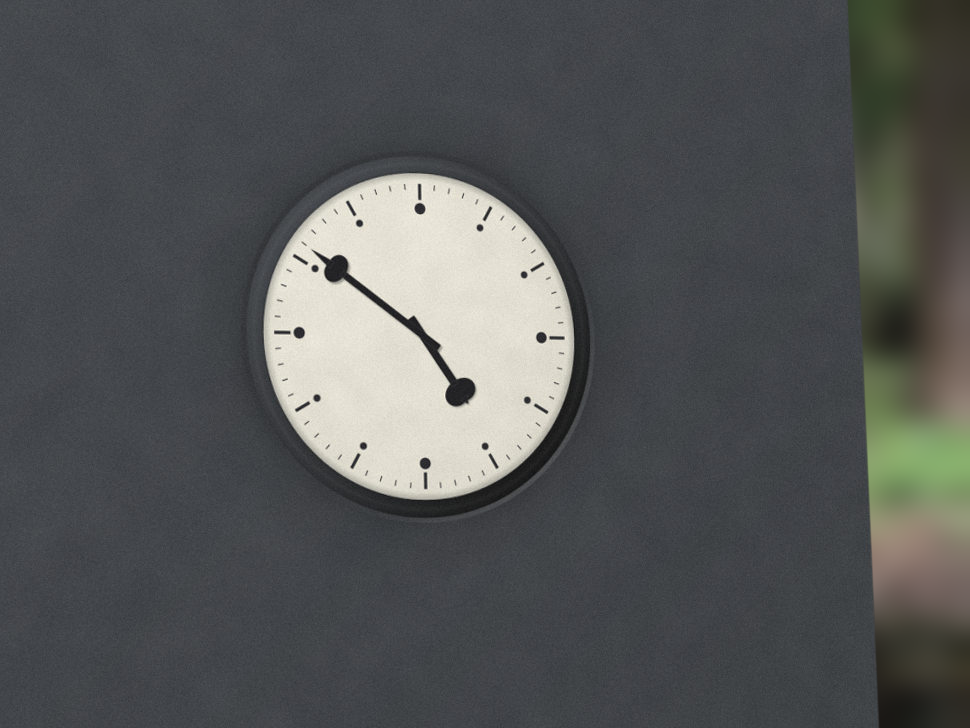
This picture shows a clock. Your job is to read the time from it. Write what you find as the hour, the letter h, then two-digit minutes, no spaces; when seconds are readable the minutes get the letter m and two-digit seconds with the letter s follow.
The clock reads 4h51
